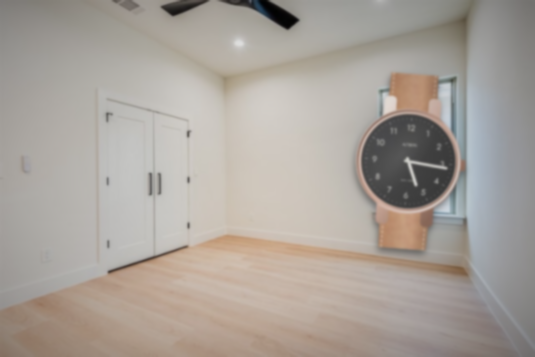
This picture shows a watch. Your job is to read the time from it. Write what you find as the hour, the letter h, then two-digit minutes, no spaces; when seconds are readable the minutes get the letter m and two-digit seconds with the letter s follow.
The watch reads 5h16
